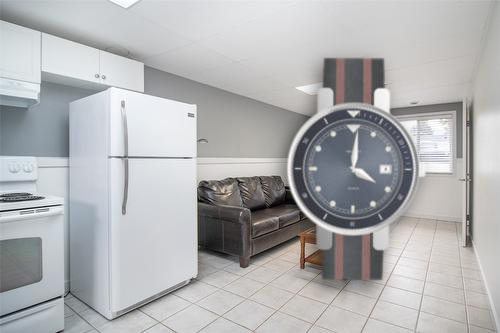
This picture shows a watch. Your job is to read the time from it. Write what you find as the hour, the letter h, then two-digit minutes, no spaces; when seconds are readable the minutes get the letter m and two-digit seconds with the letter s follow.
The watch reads 4h01
